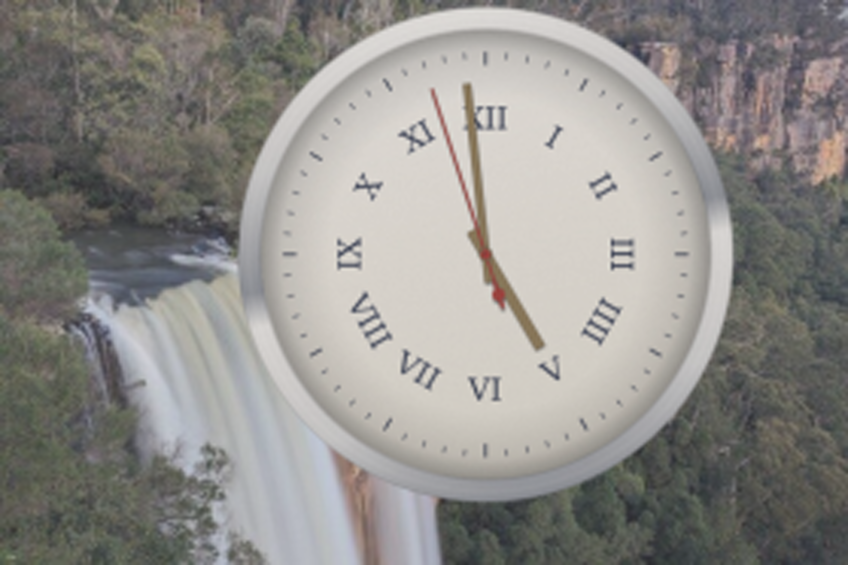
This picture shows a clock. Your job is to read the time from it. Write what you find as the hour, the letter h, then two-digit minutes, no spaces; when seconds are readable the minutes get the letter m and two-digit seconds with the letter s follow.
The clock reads 4h58m57s
